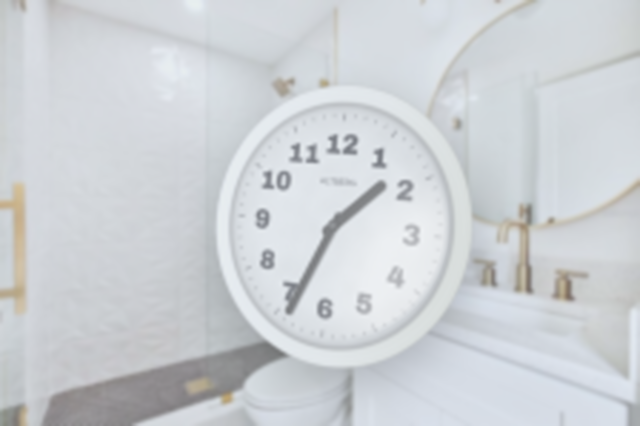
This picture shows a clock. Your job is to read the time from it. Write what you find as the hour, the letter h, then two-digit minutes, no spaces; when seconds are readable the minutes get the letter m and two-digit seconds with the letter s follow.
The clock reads 1h34
